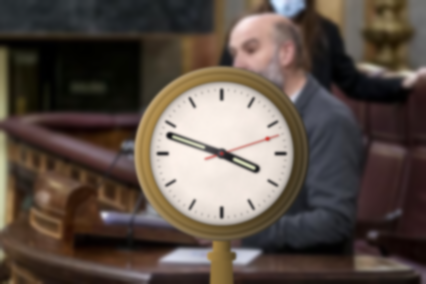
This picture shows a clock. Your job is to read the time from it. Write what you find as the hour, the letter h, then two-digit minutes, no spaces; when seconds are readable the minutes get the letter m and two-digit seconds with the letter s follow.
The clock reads 3h48m12s
